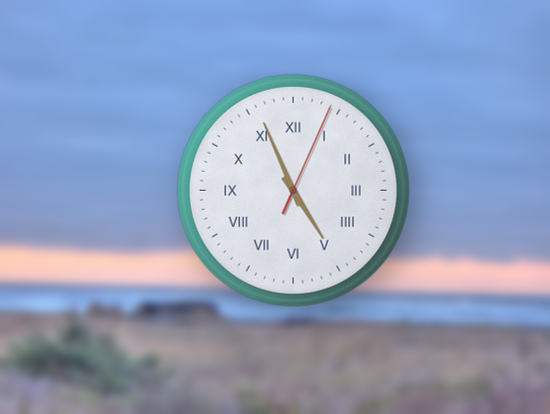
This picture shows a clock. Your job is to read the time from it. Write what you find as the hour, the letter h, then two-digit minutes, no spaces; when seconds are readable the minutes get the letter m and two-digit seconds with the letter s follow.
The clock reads 4h56m04s
